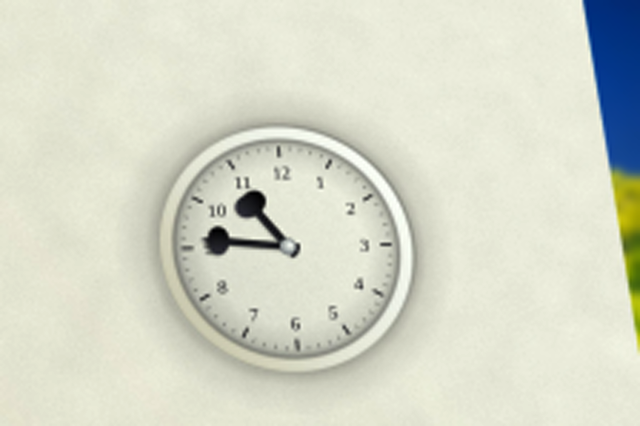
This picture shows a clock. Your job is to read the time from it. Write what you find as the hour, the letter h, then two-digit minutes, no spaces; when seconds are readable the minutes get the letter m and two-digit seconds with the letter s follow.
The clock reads 10h46
